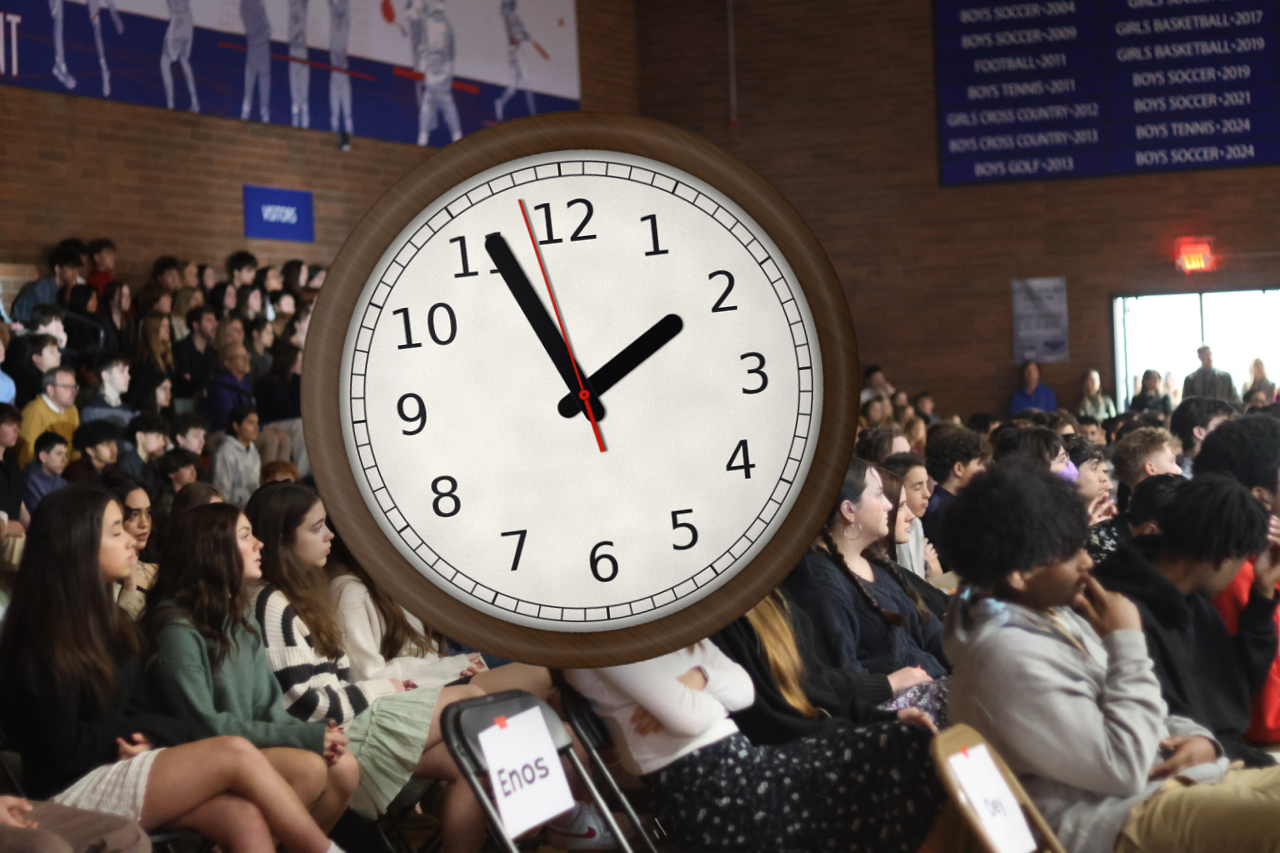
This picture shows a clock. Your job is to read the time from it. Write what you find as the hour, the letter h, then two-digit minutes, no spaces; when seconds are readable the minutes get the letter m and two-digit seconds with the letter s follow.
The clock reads 1h55m58s
